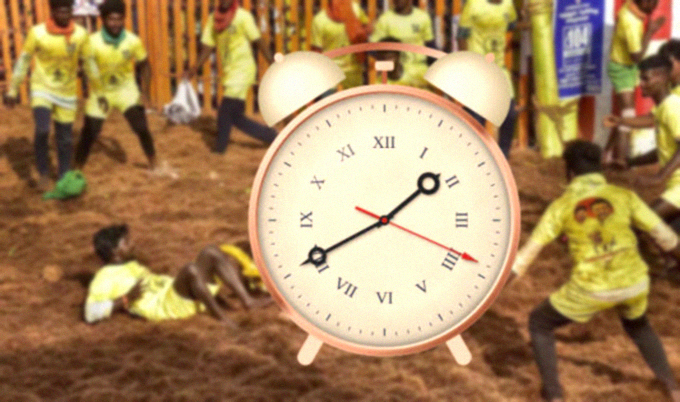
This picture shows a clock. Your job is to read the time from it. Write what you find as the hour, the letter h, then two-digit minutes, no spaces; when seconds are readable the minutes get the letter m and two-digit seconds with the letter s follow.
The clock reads 1h40m19s
